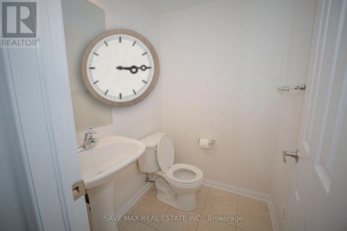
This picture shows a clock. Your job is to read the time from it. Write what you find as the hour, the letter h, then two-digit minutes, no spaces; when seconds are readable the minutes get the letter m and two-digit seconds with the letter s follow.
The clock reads 3h15
